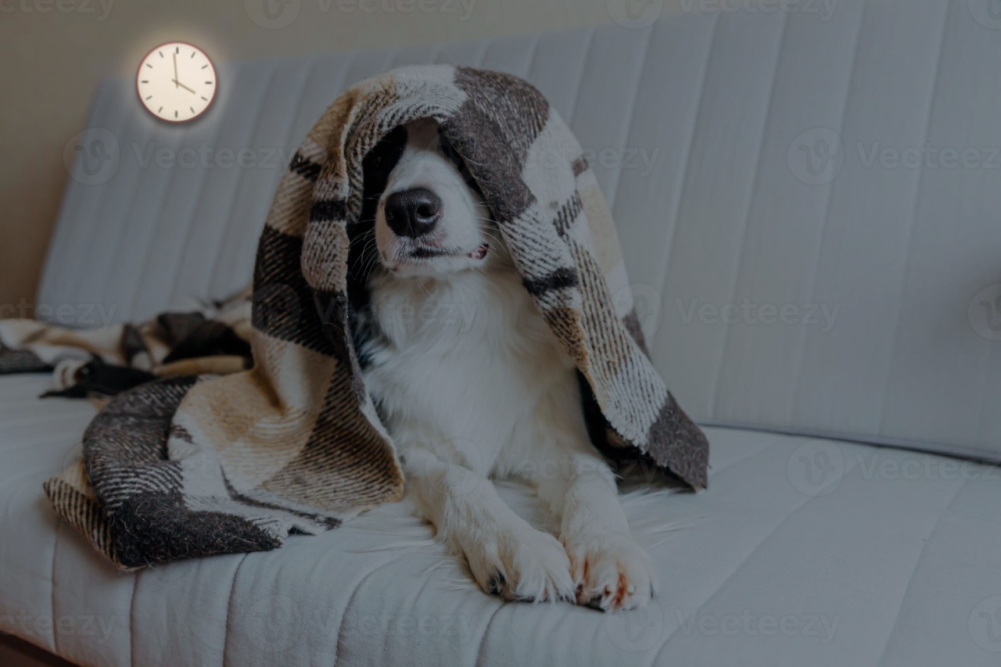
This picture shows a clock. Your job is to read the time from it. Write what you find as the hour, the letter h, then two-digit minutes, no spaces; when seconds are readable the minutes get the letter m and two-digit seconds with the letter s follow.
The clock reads 3h59
